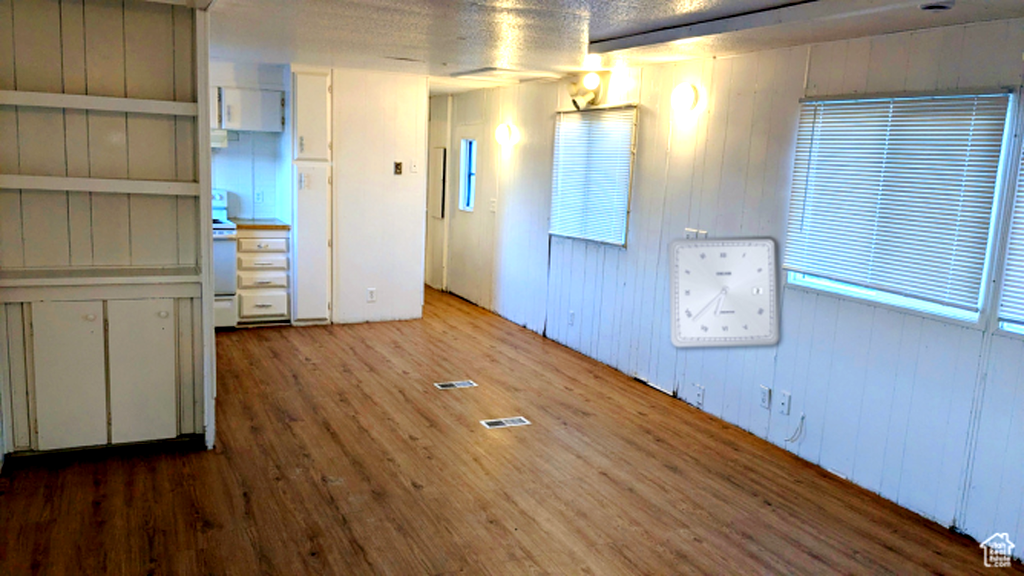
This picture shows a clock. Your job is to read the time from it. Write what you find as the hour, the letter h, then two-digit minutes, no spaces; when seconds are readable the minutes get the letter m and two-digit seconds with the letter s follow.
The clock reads 6h38
